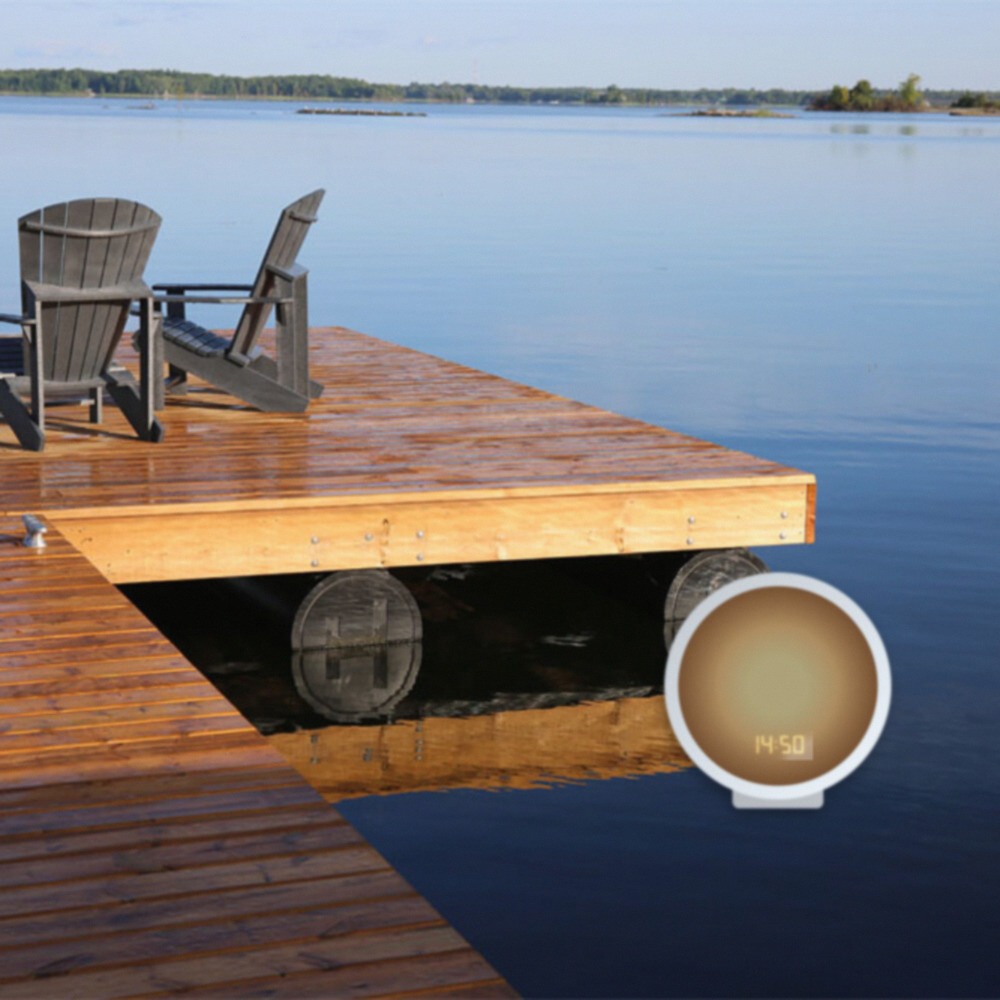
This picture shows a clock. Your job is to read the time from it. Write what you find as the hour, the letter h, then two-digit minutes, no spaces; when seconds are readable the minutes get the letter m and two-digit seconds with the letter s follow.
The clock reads 14h50
